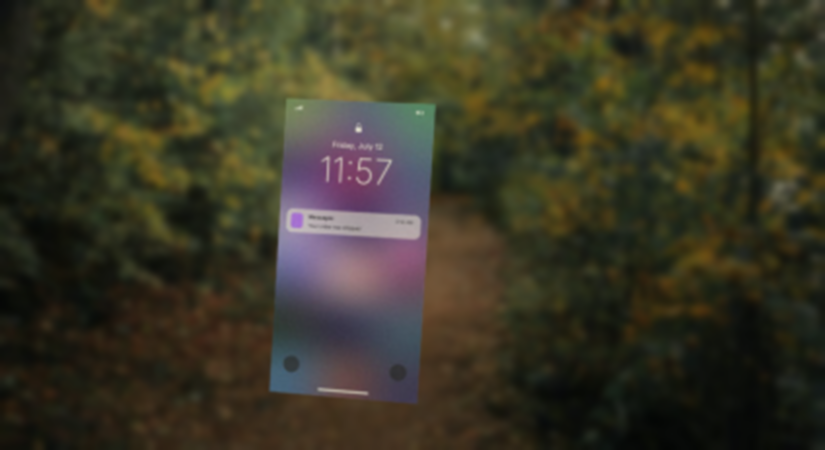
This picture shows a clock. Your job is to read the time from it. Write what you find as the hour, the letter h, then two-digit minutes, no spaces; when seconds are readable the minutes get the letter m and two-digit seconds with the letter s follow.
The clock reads 11h57
